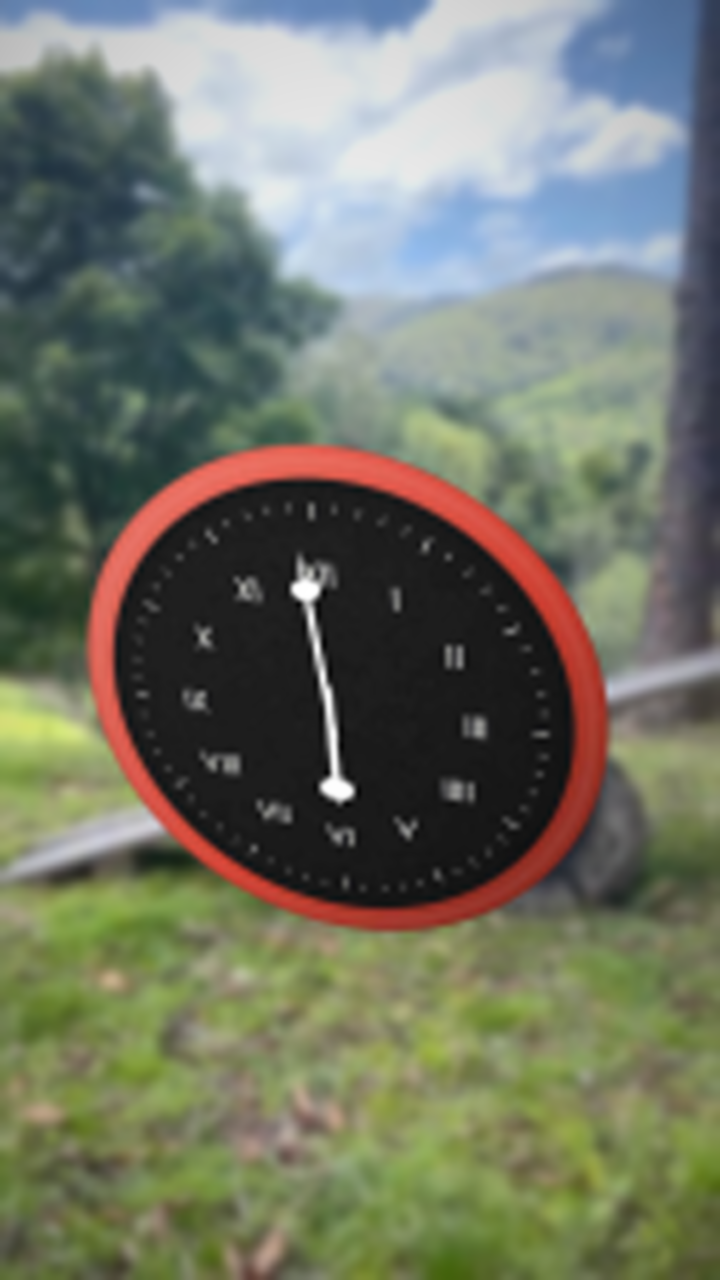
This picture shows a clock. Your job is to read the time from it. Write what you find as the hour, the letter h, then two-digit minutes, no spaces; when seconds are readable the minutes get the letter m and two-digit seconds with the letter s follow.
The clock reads 5h59
